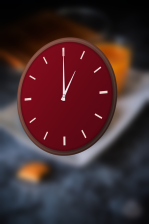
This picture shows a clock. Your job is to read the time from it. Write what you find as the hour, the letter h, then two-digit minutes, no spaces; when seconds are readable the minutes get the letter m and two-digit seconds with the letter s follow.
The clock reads 1h00
